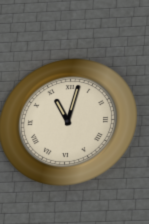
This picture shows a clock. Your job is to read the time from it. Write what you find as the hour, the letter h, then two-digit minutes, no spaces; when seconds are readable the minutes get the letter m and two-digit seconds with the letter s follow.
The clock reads 11h02
